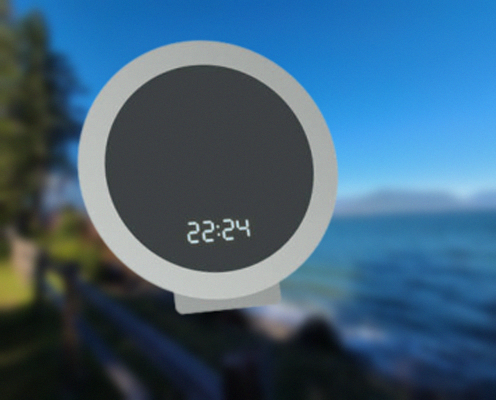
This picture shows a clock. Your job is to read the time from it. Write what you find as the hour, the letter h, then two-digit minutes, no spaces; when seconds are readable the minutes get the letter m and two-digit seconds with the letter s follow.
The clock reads 22h24
